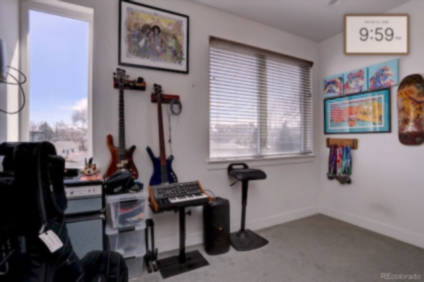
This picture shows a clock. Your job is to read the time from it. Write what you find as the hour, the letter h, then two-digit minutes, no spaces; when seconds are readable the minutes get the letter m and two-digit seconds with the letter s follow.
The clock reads 9h59
